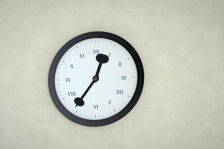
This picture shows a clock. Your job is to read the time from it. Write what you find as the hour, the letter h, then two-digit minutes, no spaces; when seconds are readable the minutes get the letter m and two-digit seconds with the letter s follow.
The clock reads 12h36
